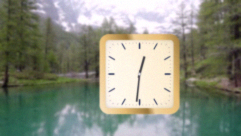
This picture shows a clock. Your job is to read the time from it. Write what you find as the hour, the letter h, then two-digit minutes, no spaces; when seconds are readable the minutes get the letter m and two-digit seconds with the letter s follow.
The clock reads 12h31
